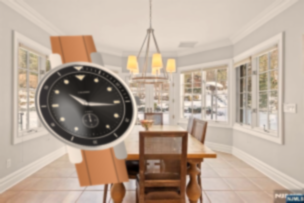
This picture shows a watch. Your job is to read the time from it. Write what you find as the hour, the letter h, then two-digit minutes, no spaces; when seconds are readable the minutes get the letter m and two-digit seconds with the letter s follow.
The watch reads 10h16
